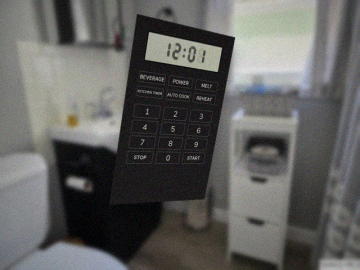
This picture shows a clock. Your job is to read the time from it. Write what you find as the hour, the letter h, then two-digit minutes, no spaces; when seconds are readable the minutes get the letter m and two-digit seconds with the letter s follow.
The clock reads 12h01
